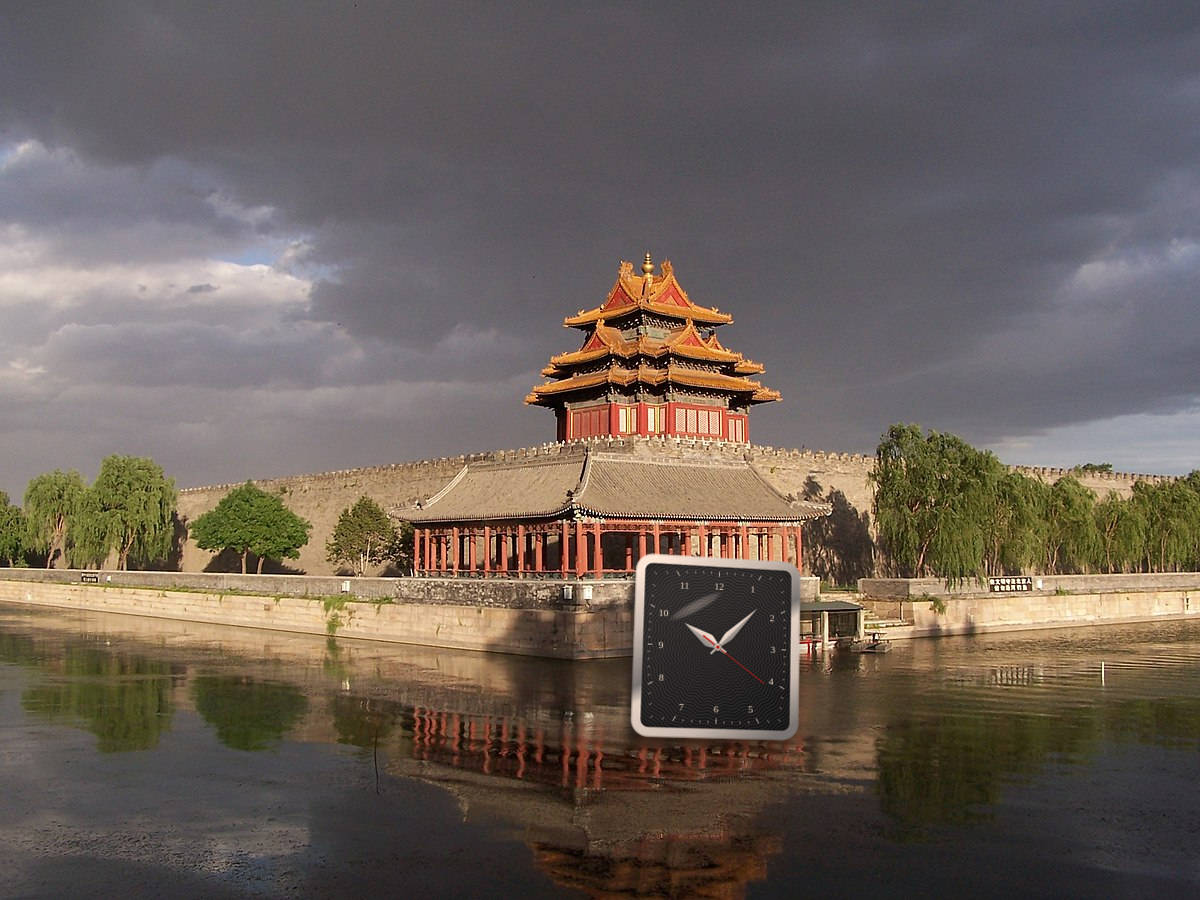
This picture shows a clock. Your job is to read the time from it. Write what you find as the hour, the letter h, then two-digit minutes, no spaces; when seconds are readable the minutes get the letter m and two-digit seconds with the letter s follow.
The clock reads 10h07m21s
